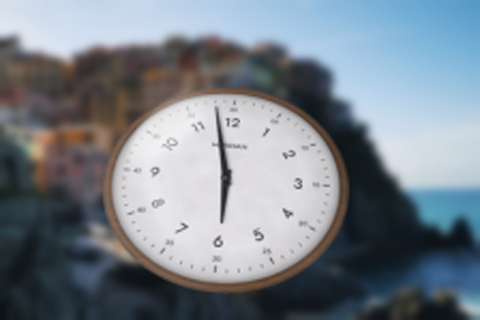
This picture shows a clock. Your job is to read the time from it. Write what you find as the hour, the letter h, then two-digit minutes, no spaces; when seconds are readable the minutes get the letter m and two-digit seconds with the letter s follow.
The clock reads 5h58
